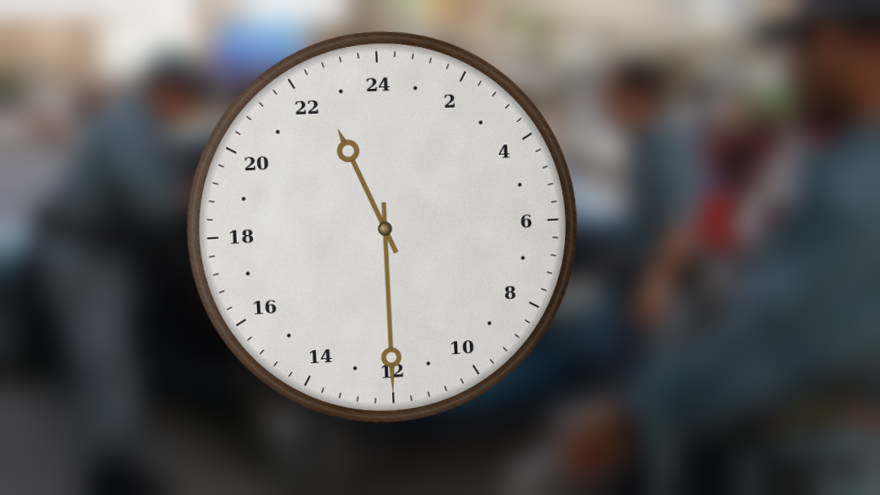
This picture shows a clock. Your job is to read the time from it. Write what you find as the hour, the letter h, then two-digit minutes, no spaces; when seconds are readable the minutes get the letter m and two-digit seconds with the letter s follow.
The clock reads 22h30
